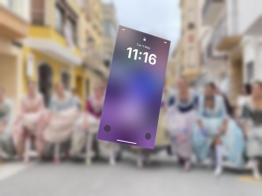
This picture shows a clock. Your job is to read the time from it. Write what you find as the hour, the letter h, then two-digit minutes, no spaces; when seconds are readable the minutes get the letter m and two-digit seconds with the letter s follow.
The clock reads 11h16
